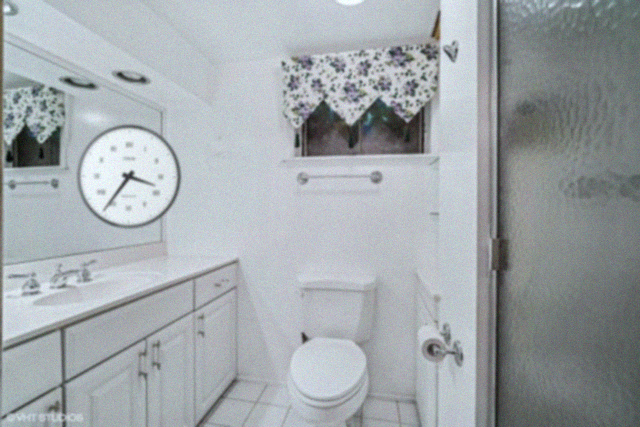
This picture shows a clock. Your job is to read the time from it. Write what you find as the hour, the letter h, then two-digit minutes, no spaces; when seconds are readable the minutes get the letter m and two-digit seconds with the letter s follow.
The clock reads 3h36
